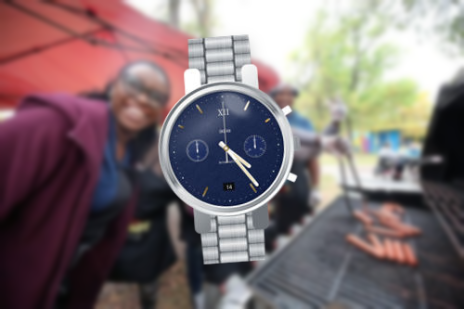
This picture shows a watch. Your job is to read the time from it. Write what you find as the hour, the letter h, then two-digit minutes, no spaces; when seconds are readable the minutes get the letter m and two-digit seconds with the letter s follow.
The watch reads 4h24
